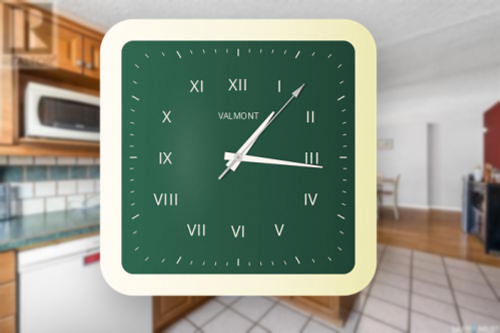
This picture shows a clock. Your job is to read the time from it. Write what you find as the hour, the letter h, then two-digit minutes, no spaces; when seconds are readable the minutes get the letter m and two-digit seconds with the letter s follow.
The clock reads 1h16m07s
